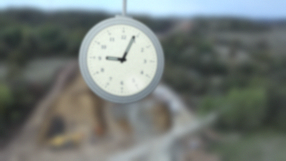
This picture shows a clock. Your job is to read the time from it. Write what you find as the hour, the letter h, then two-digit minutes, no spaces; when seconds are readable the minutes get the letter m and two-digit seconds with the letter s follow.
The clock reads 9h04
